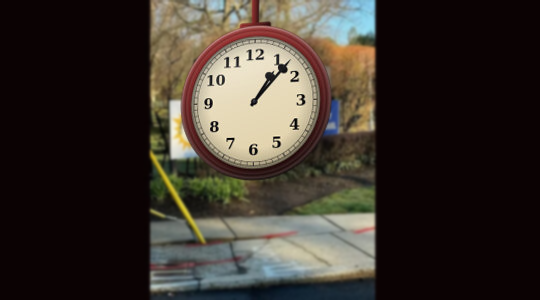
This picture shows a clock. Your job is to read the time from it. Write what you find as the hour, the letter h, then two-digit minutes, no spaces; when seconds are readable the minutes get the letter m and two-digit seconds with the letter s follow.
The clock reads 1h07
